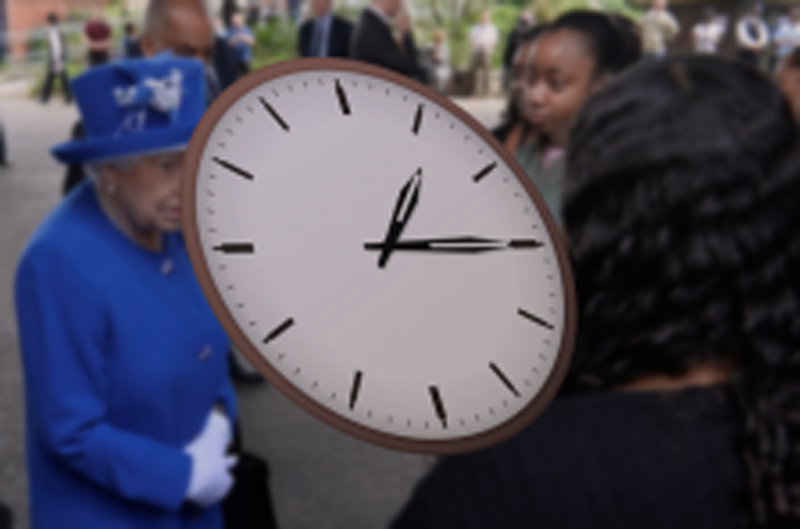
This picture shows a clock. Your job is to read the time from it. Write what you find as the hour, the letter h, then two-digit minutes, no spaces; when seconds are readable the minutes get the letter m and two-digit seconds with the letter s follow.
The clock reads 1h15
